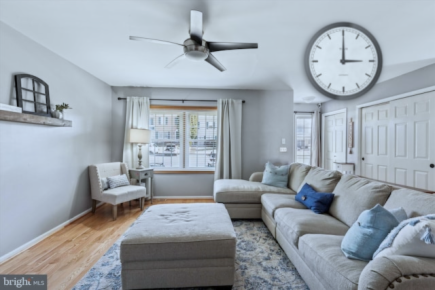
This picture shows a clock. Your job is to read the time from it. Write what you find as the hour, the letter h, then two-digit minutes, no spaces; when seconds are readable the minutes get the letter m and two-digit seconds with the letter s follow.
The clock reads 3h00
